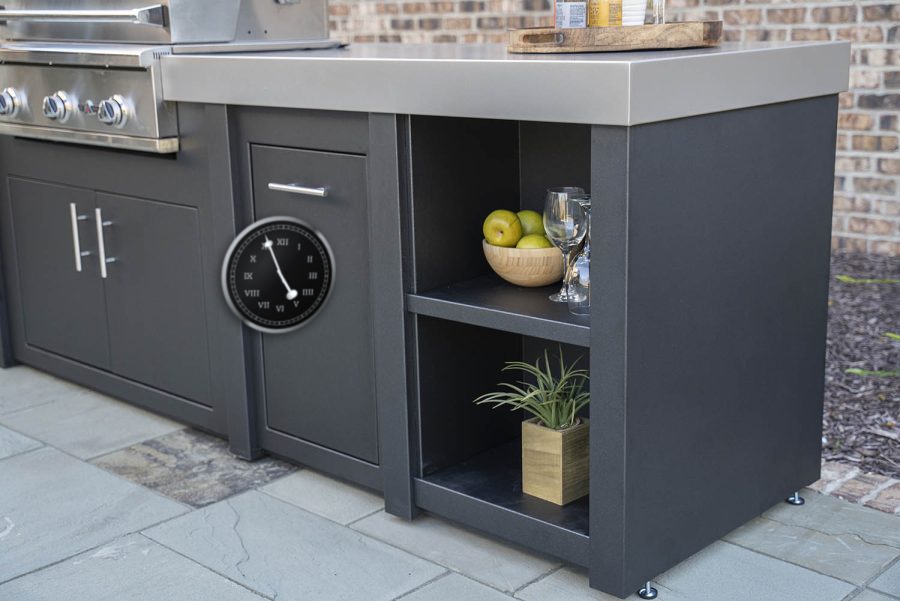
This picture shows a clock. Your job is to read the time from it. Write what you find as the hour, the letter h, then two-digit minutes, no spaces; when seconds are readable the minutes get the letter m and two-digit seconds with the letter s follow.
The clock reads 4h56
